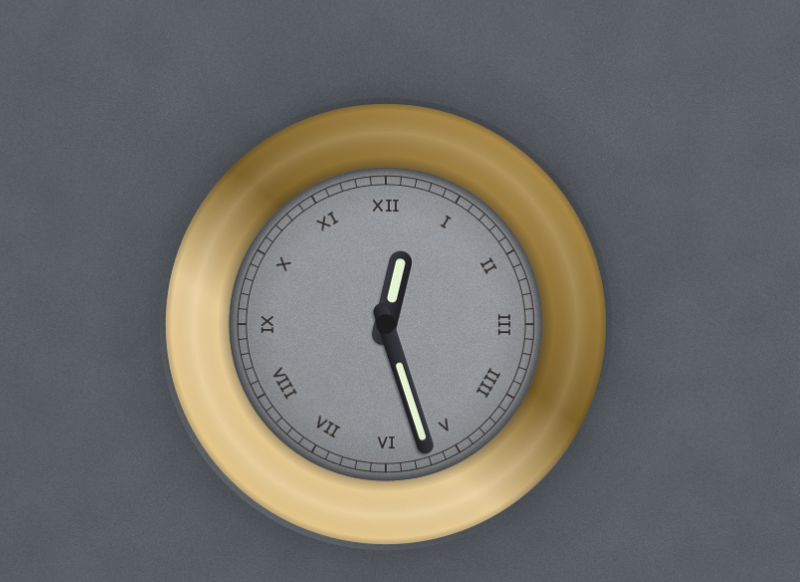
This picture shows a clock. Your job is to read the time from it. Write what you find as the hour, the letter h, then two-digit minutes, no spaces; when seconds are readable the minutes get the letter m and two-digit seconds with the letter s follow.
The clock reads 12h27
